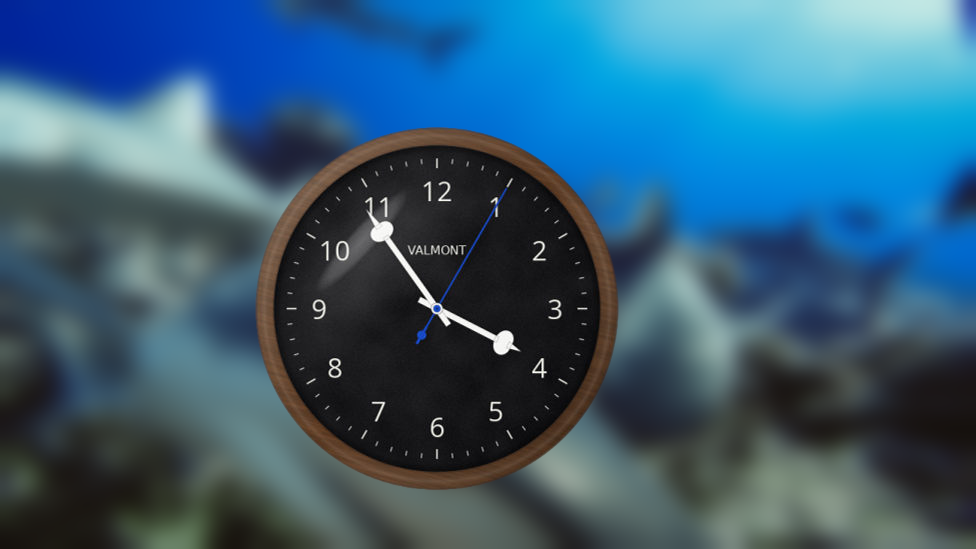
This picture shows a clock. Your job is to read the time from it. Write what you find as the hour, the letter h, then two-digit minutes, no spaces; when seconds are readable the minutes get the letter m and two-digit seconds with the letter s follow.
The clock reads 3h54m05s
